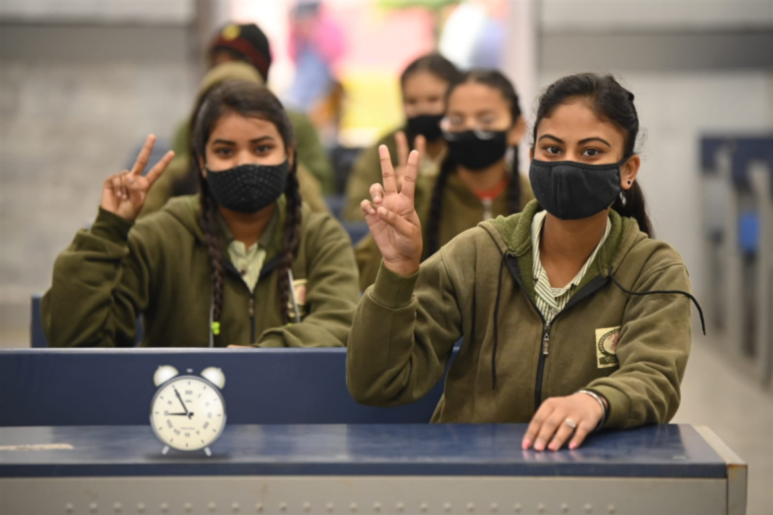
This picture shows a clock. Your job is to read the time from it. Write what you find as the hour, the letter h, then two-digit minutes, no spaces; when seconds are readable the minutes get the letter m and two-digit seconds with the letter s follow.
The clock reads 8h55
